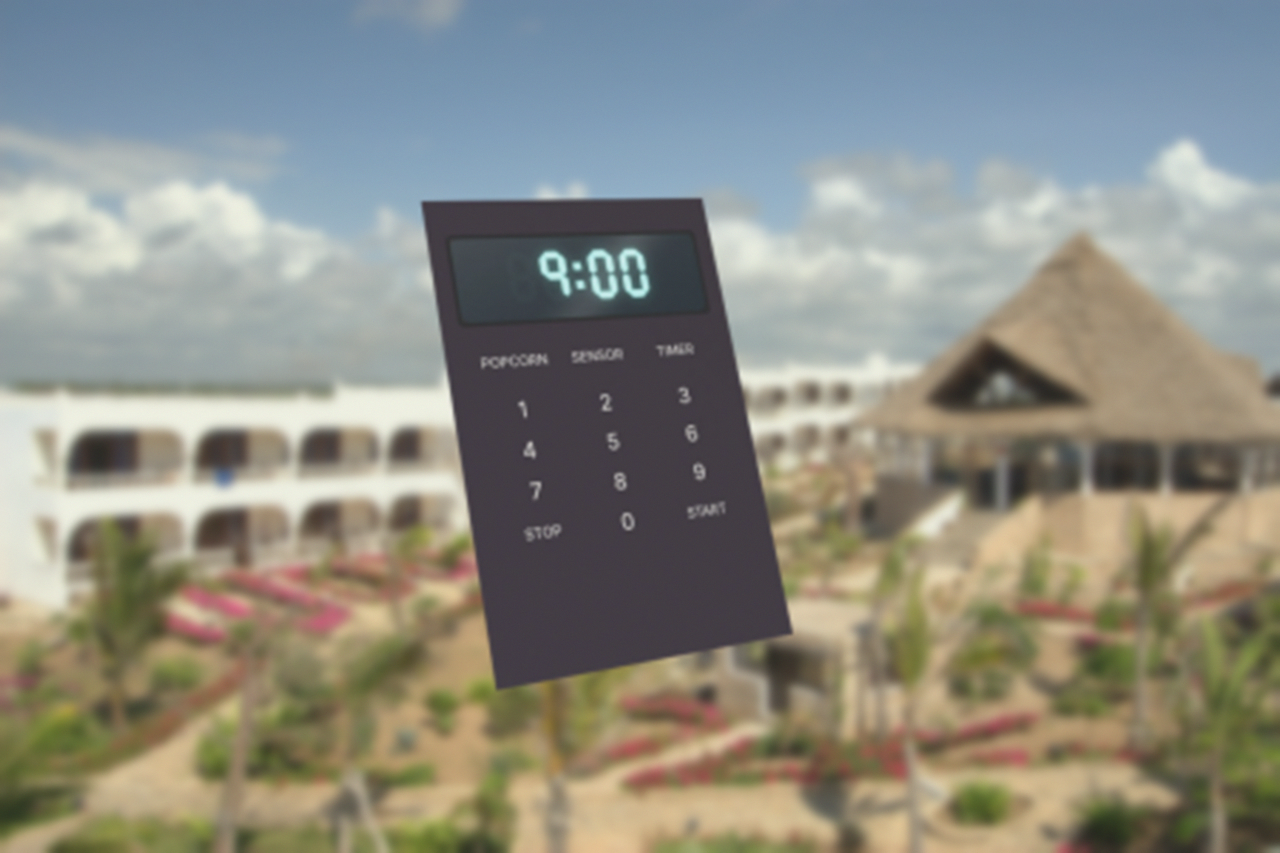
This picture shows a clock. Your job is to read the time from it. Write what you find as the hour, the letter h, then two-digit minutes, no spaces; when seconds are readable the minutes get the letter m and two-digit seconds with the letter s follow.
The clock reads 9h00
